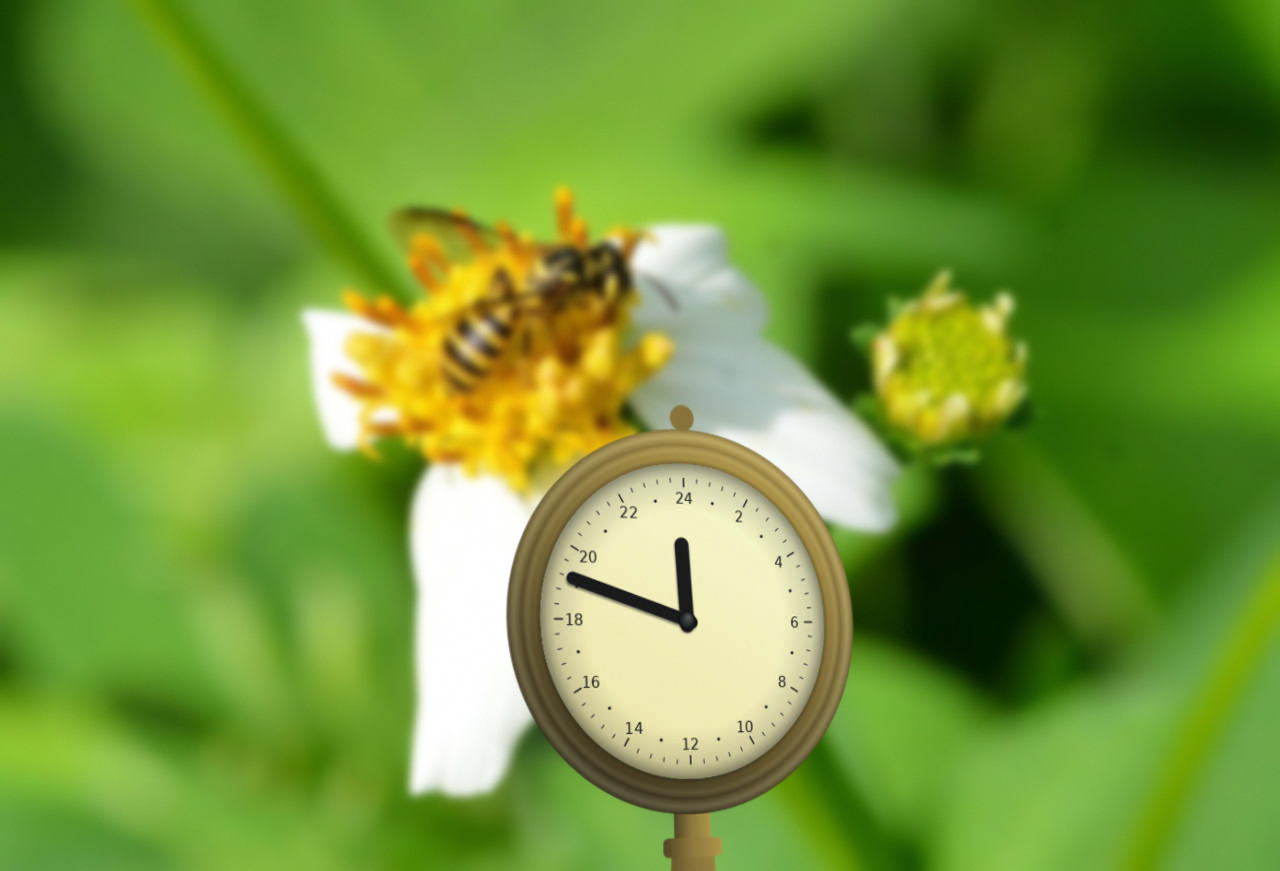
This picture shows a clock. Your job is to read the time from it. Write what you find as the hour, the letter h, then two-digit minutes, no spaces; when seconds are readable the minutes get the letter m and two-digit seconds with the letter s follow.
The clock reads 23h48
